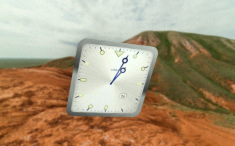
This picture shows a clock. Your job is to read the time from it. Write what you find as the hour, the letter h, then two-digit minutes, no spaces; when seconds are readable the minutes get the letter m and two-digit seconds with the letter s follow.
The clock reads 1h03
